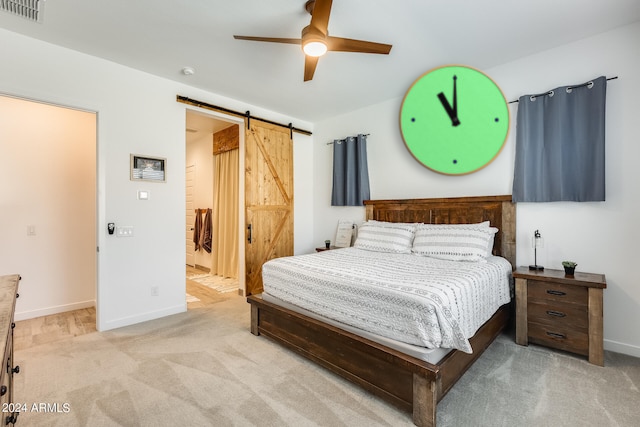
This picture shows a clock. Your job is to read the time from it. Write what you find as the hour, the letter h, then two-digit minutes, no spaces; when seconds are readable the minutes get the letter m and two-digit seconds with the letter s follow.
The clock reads 11h00
